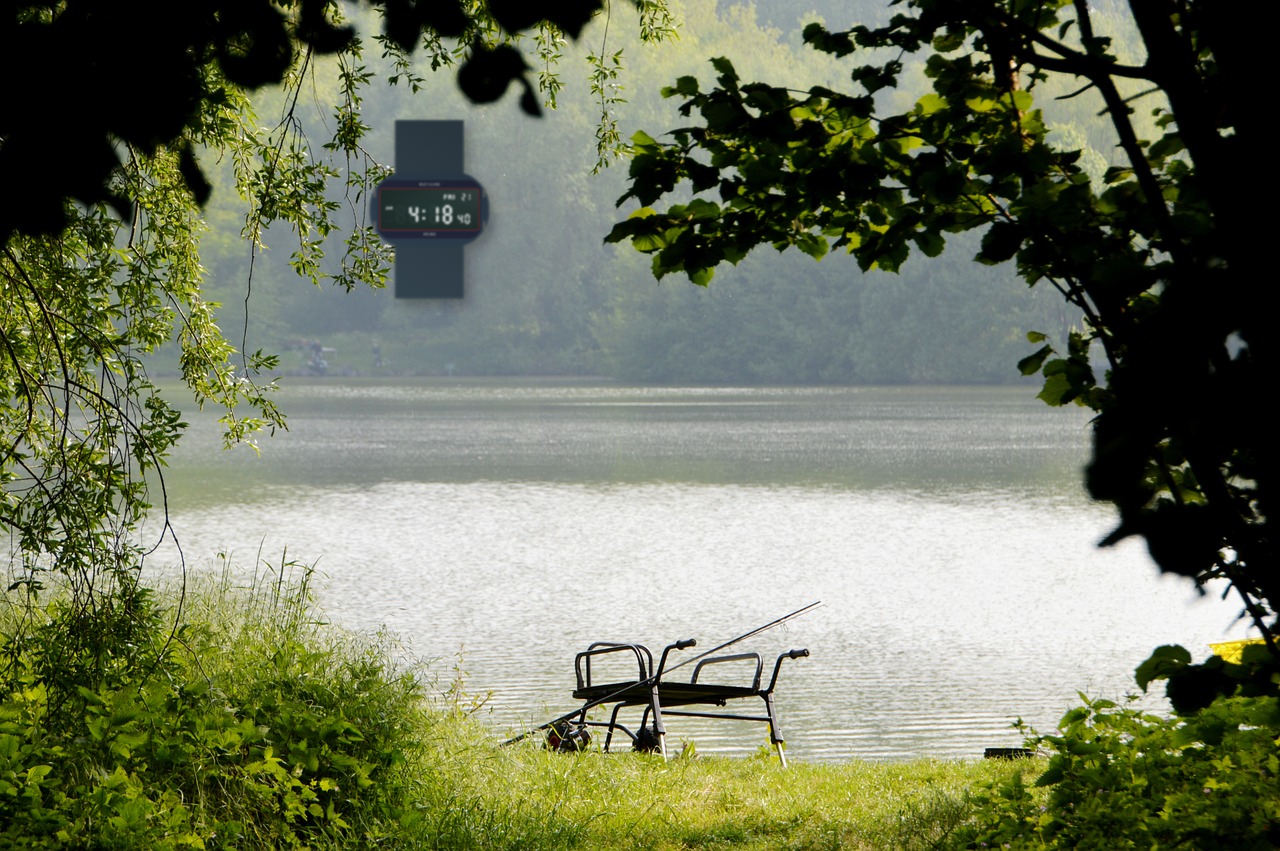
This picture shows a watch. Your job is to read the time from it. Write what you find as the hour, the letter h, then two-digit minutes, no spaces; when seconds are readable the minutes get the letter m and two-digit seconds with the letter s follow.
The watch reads 4h18
